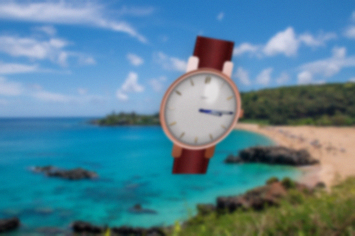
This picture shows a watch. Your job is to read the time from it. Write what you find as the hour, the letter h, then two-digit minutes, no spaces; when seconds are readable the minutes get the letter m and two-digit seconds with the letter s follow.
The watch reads 3h15
